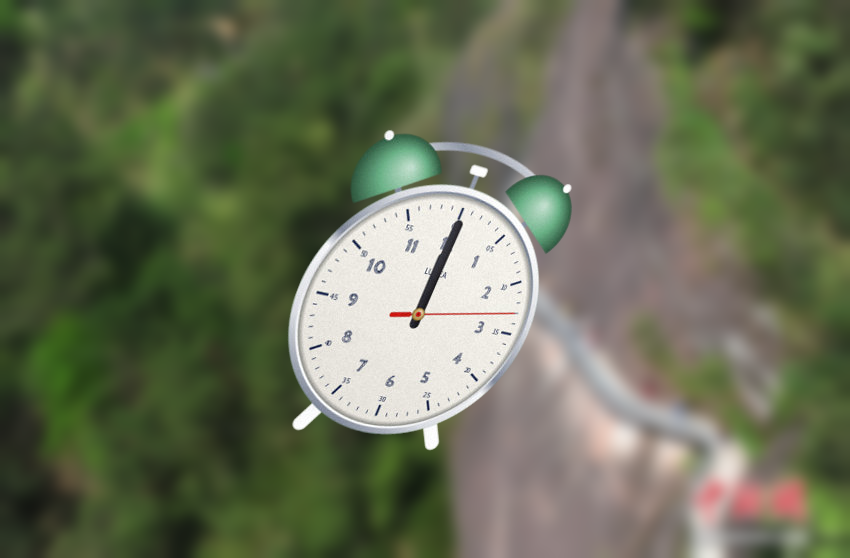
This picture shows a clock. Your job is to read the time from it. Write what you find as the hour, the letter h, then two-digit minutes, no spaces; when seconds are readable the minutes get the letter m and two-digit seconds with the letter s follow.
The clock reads 12h00m13s
